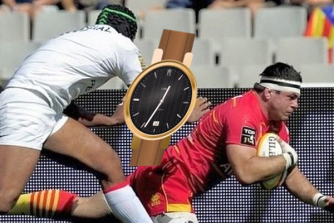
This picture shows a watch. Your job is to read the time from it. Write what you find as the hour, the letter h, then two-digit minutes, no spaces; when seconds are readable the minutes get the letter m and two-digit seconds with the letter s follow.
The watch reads 12h34
